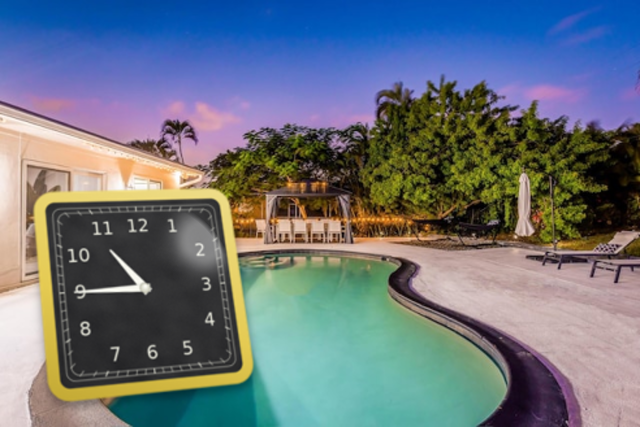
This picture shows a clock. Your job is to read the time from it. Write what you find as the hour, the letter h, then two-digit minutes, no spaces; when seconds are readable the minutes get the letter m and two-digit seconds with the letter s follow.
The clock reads 10h45
